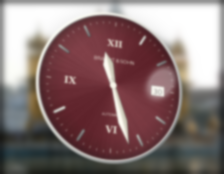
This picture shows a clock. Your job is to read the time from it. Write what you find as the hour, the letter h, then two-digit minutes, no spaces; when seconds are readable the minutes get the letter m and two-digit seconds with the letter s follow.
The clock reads 11h27
